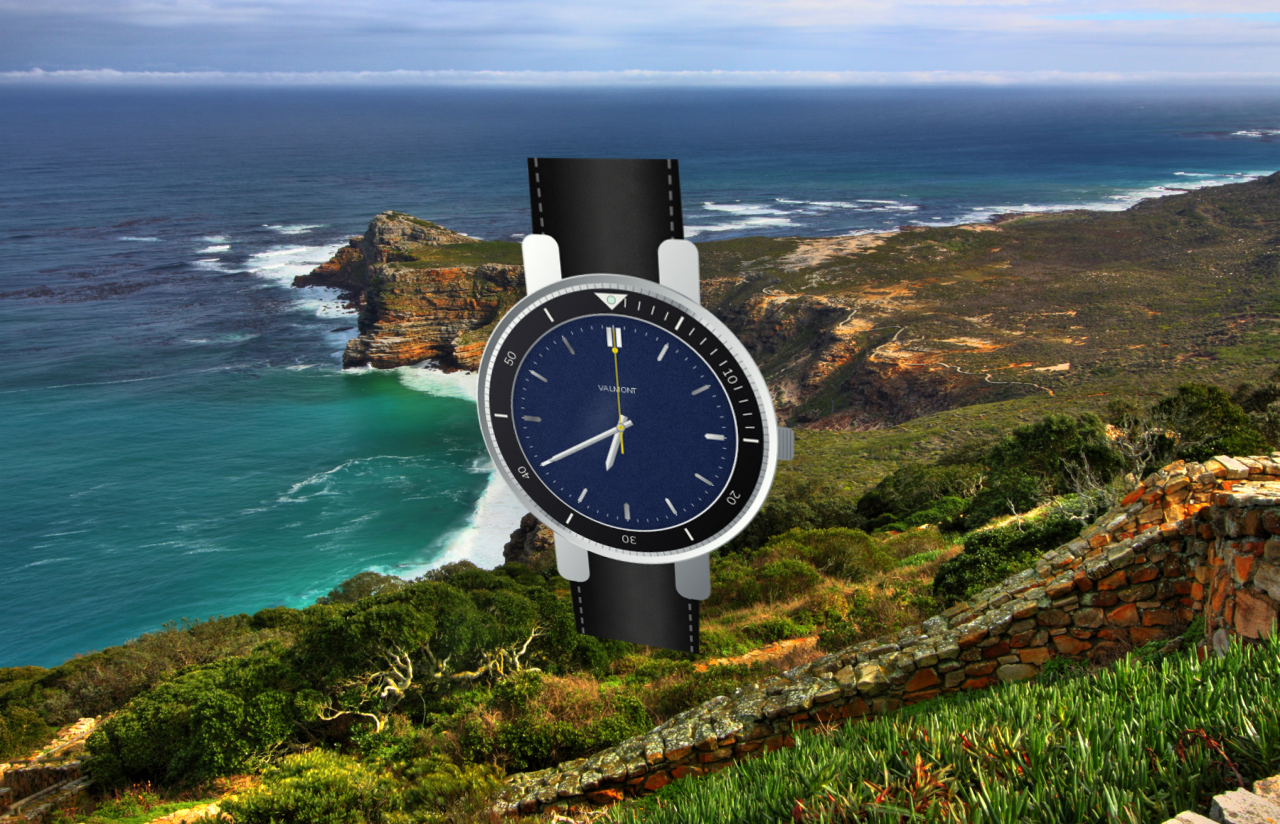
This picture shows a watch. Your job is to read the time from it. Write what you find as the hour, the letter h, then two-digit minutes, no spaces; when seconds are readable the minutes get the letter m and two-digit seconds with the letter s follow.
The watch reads 6h40m00s
